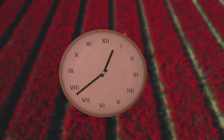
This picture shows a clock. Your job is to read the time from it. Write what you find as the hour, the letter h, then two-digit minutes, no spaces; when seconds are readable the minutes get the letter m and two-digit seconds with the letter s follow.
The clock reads 12h38
